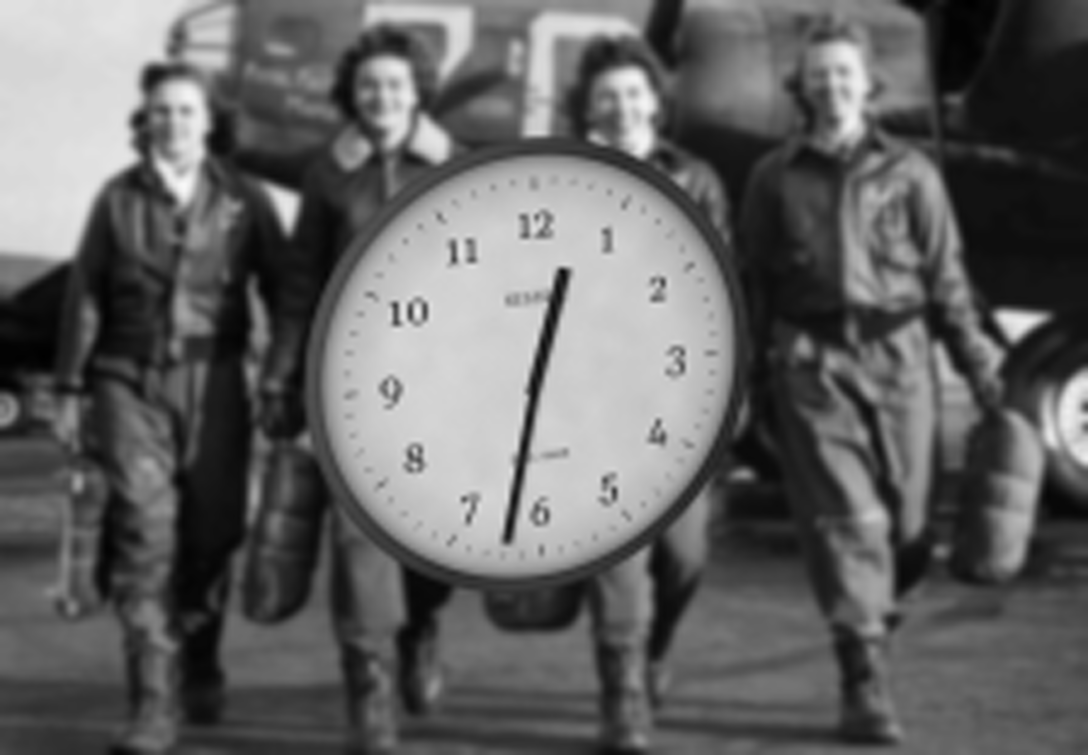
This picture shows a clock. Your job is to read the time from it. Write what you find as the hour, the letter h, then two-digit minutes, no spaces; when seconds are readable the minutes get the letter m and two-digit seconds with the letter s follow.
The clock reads 12h32
